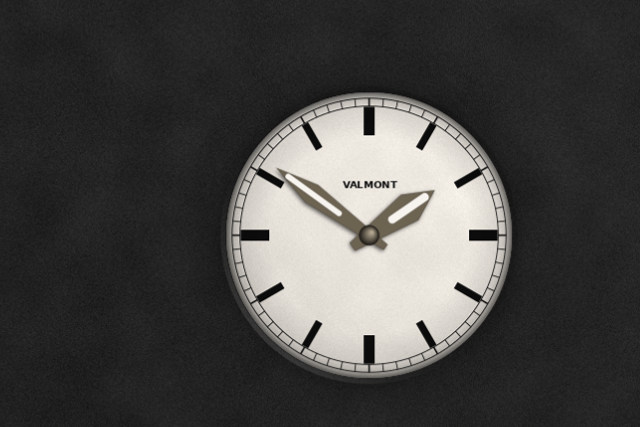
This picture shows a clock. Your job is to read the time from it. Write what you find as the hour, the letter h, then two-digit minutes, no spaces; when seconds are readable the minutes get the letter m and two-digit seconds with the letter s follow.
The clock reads 1h51
